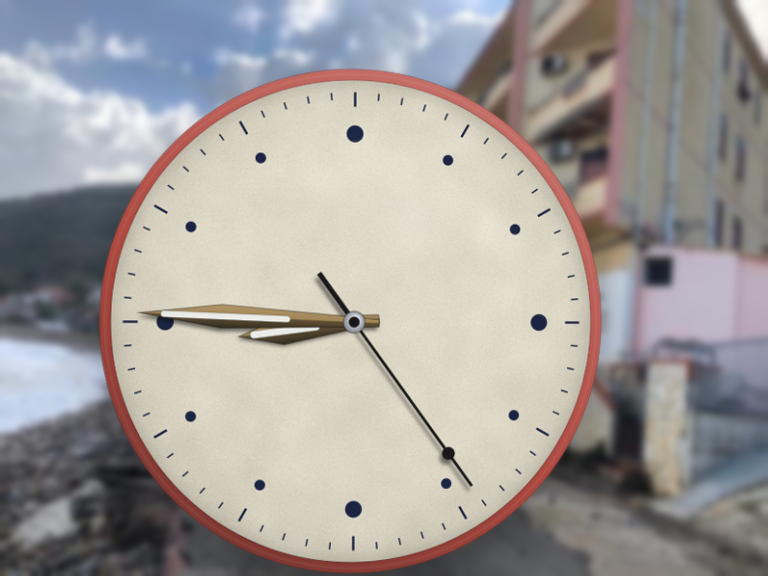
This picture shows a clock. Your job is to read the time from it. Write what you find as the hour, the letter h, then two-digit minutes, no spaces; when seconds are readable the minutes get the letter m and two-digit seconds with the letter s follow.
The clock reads 8h45m24s
